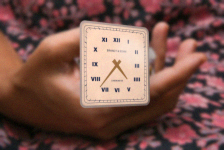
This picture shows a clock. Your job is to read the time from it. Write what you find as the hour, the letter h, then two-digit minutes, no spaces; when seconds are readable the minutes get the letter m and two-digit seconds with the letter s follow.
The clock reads 4h37
